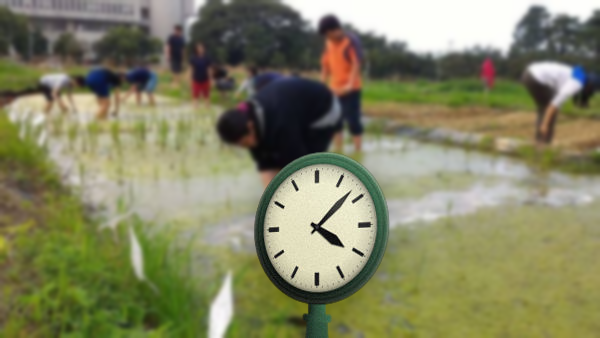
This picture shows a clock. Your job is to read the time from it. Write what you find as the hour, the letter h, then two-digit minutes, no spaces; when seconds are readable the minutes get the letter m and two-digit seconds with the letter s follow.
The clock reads 4h08
